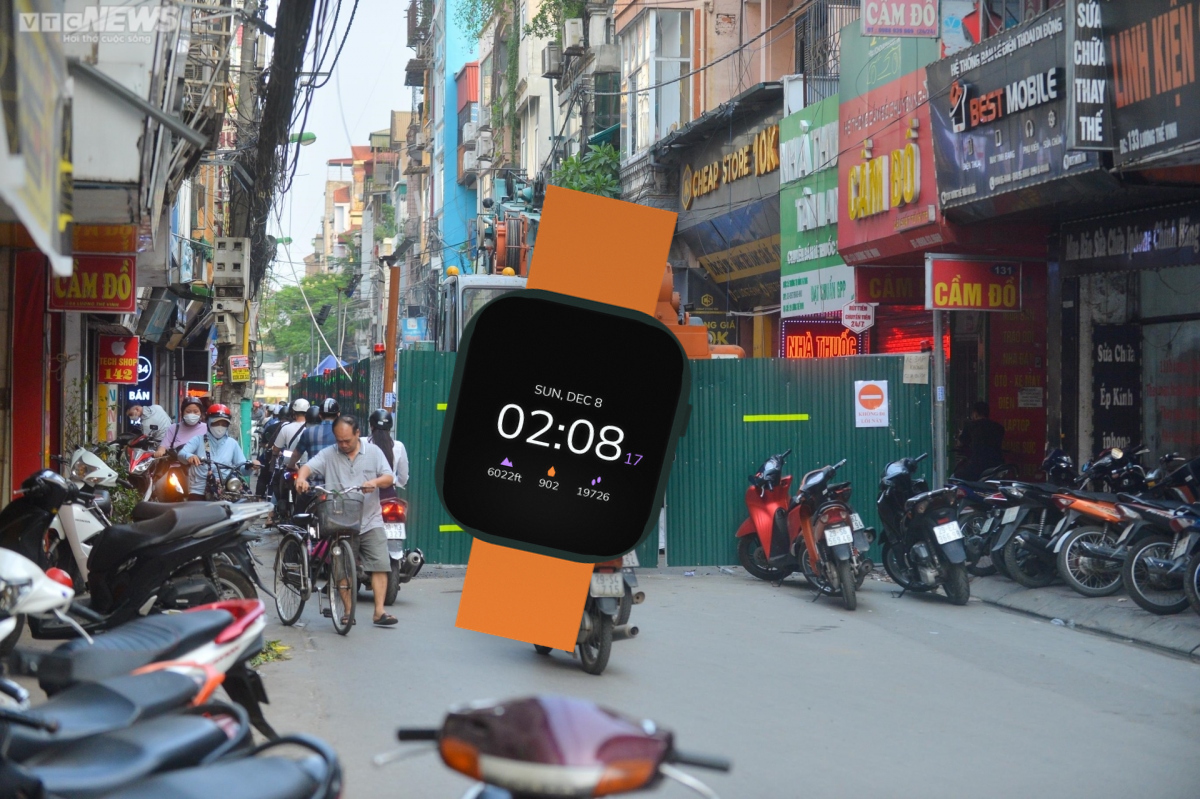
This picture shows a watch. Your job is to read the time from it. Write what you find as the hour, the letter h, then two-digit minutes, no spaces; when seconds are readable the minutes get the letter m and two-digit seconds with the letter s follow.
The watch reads 2h08m17s
